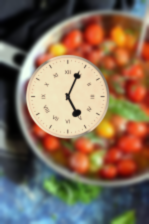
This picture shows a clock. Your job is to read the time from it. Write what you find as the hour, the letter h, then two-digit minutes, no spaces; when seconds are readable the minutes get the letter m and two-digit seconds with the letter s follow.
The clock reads 5h04
